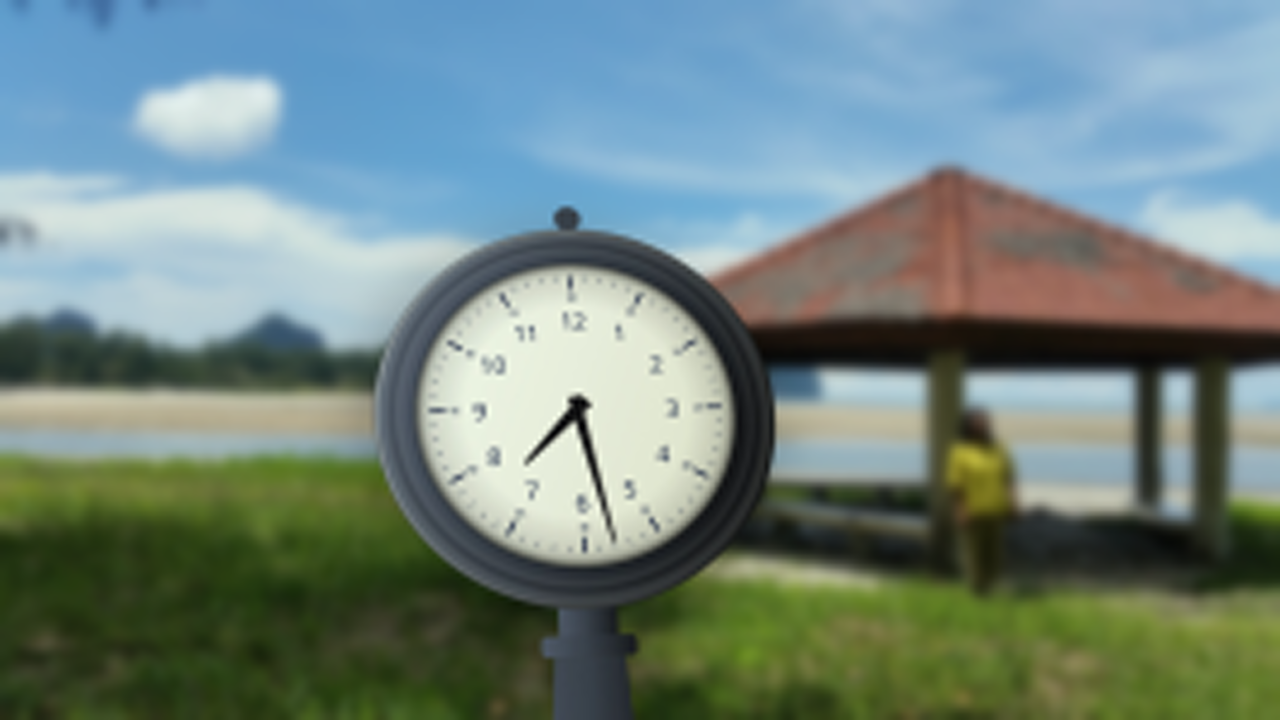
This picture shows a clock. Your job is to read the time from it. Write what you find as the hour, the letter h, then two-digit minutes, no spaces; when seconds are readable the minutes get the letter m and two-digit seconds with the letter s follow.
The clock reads 7h28
